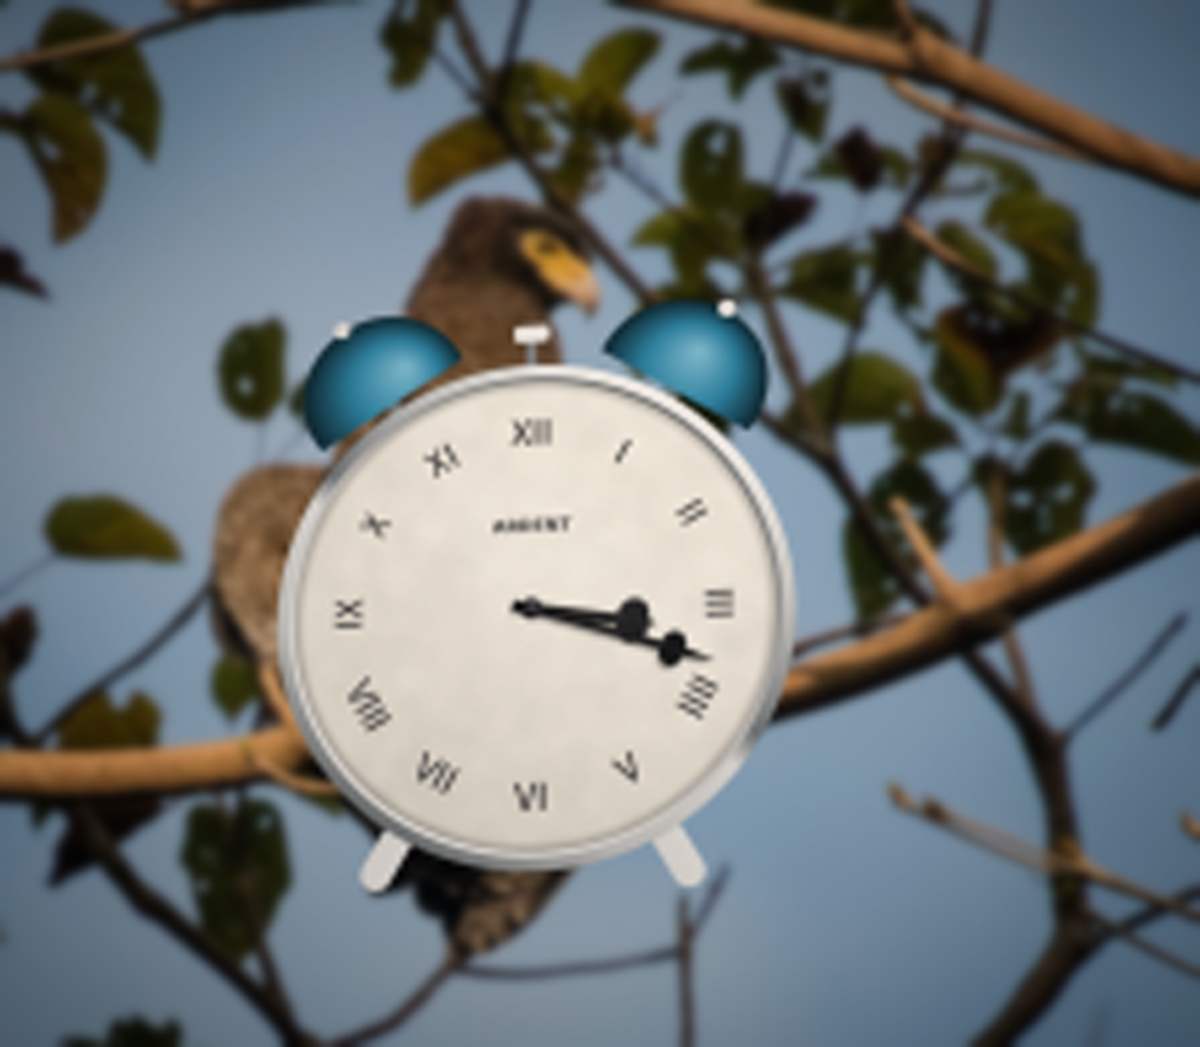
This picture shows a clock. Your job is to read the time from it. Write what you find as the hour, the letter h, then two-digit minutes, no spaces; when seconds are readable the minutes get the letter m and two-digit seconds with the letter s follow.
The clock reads 3h18
